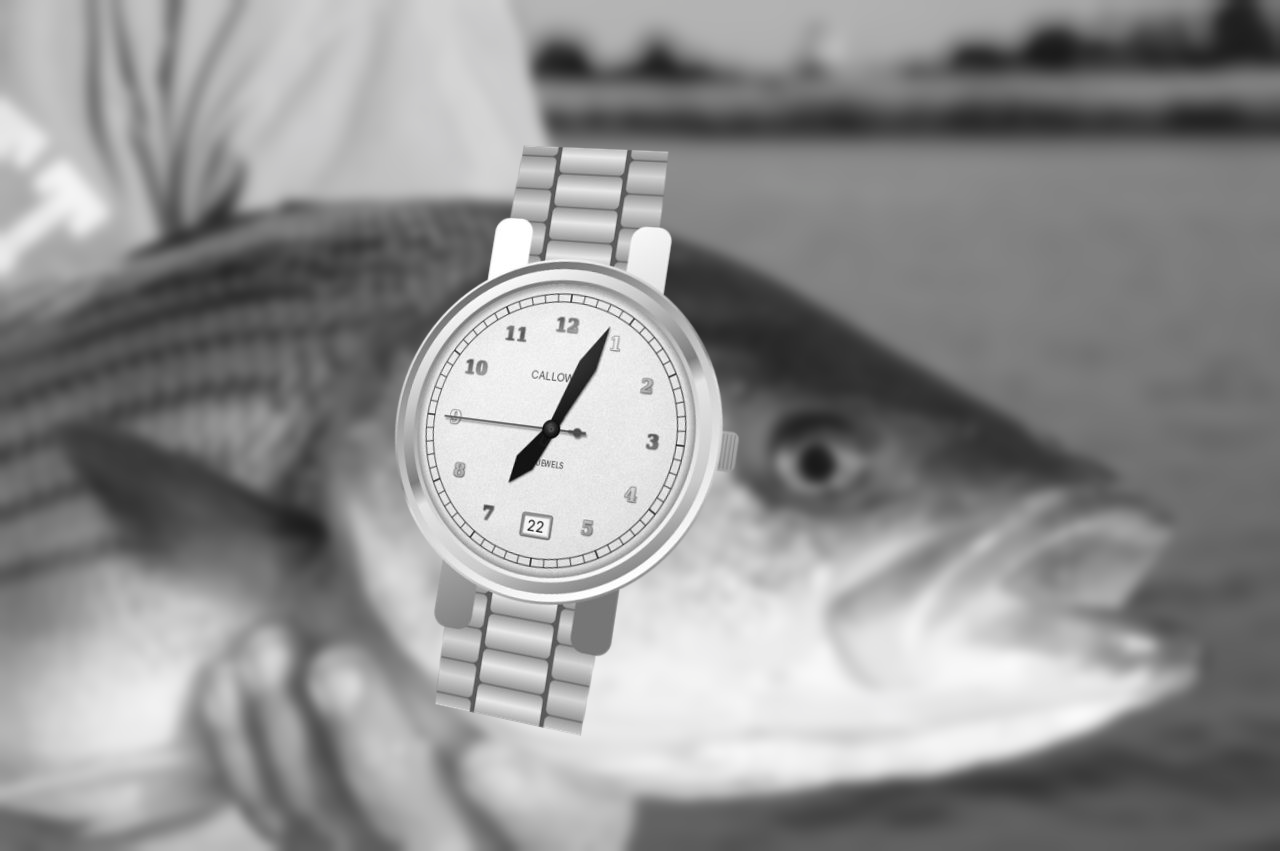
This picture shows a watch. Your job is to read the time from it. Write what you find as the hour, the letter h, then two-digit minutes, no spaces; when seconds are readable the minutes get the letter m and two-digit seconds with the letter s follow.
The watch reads 7h03m45s
